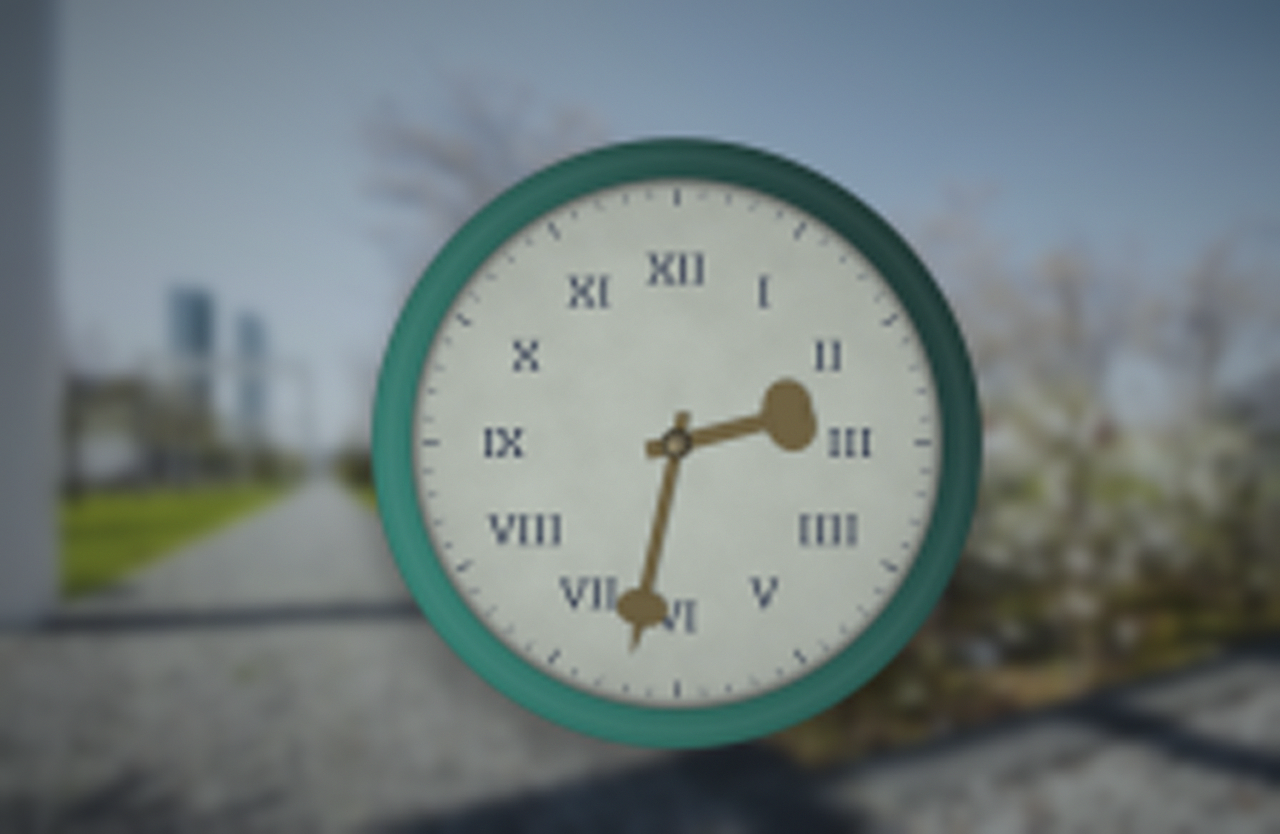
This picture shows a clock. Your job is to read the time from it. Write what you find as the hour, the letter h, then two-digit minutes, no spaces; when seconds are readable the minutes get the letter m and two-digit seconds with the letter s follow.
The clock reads 2h32
